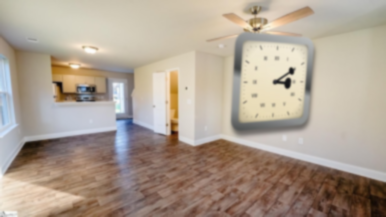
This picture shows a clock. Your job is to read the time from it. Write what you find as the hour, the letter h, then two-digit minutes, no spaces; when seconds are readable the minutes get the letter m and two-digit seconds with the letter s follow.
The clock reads 3h10
